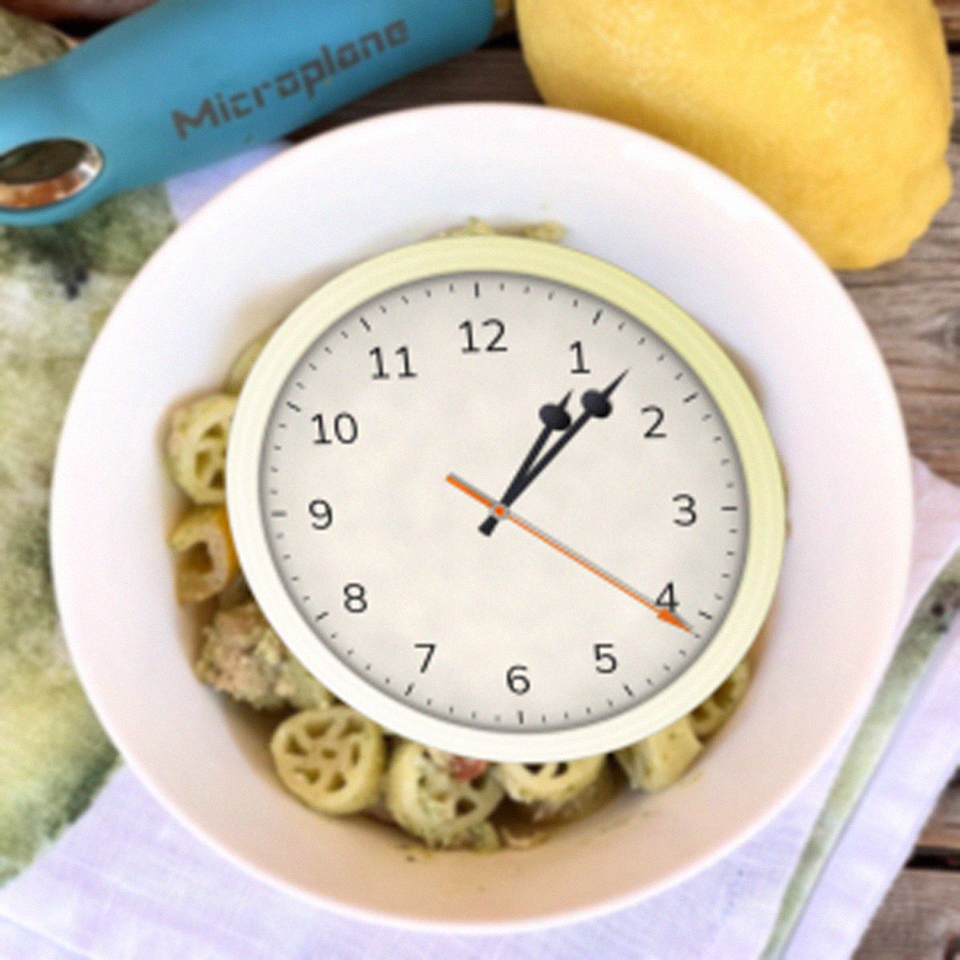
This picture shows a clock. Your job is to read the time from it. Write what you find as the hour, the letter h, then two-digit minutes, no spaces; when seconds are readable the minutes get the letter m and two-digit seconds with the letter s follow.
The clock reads 1h07m21s
